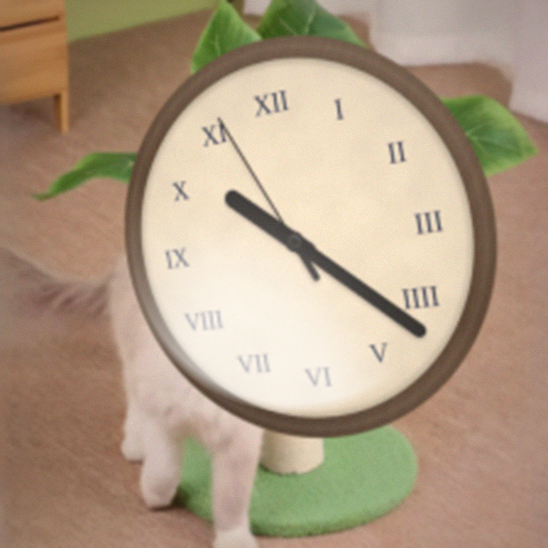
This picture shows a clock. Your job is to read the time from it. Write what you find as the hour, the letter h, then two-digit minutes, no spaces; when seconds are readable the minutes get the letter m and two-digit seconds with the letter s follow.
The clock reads 10h21m56s
